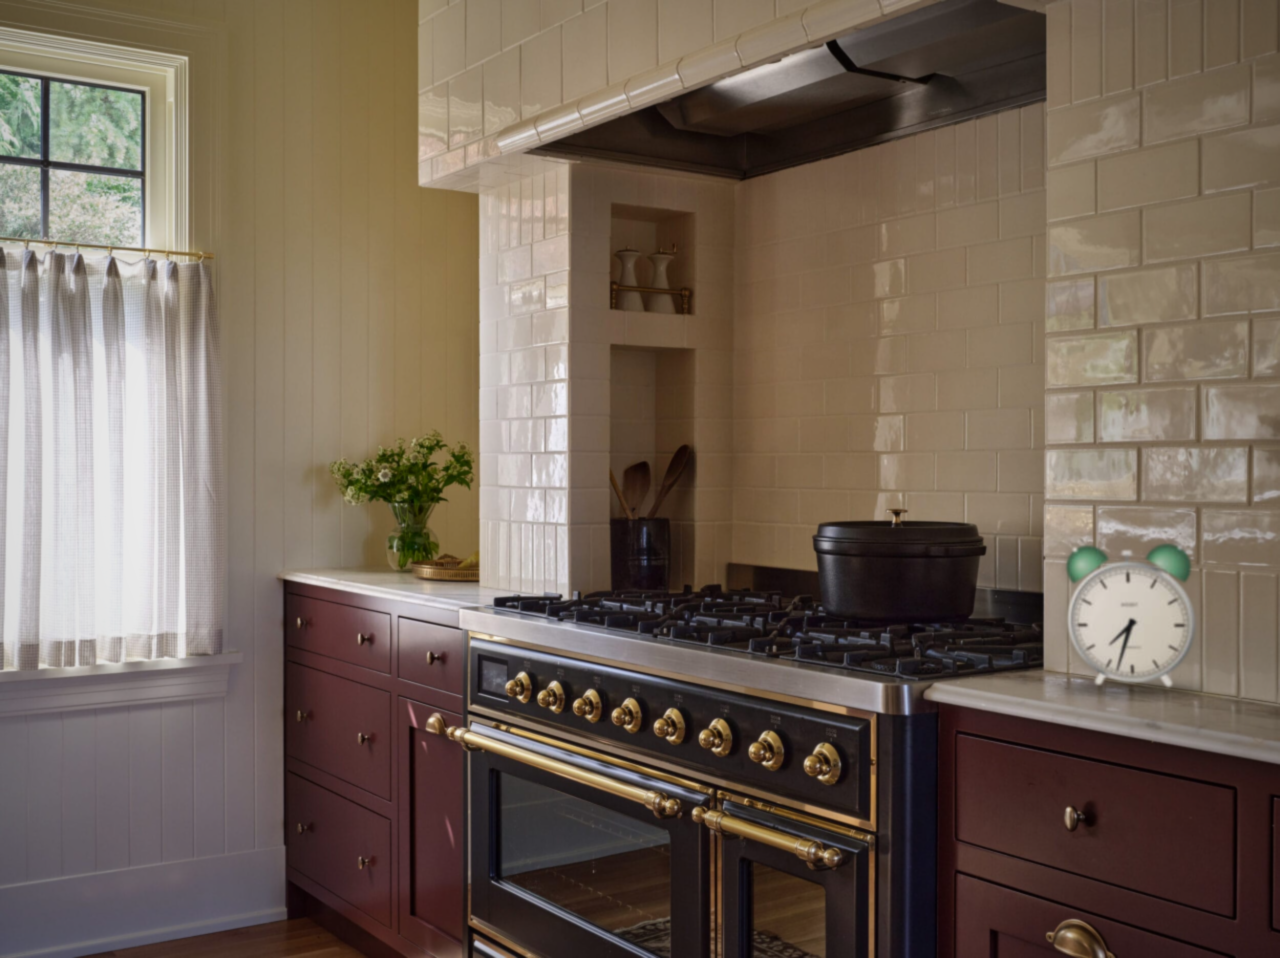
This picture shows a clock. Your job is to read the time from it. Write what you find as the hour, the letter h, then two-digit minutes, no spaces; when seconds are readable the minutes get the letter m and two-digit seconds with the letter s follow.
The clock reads 7h33
